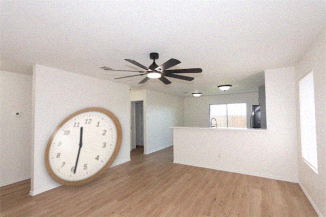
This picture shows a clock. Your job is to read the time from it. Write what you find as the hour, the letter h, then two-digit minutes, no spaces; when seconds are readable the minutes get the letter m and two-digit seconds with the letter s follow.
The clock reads 11h29
